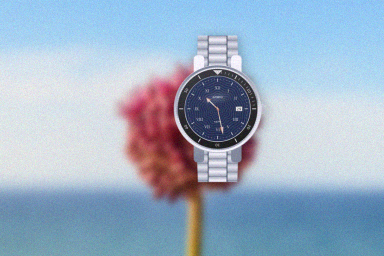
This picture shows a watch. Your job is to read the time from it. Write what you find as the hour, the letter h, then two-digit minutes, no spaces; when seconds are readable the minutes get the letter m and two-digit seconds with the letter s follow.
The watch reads 10h28
